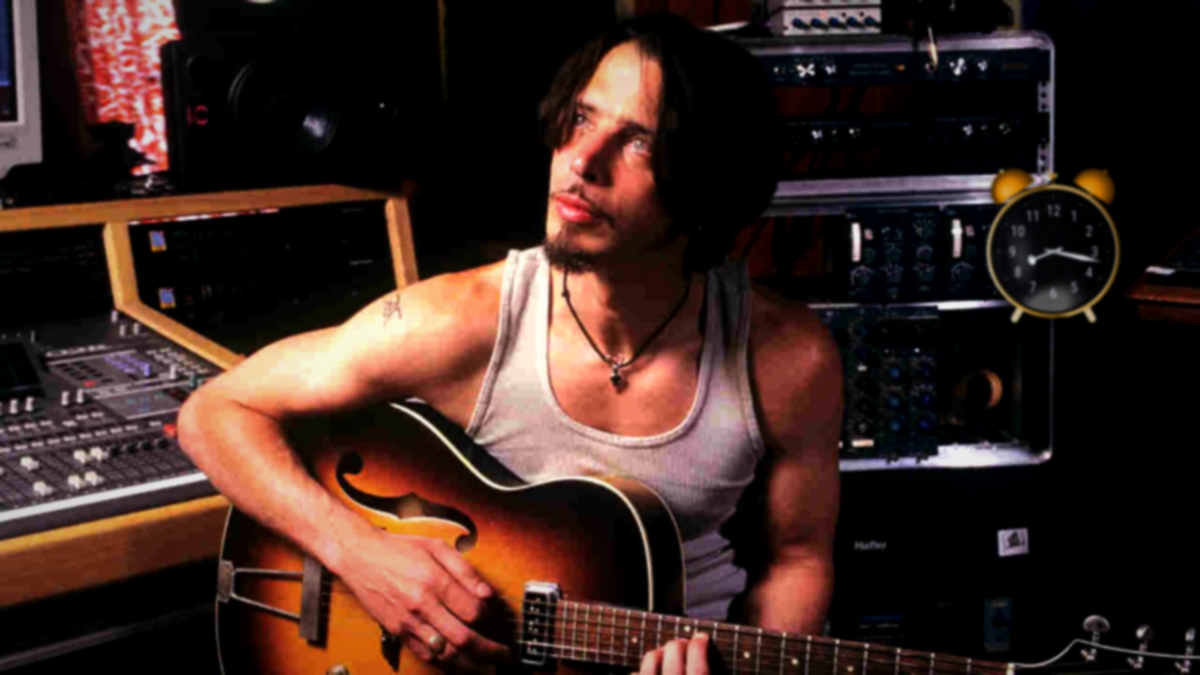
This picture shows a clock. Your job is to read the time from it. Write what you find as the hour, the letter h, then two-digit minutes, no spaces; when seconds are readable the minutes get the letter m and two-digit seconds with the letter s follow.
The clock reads 8h17
